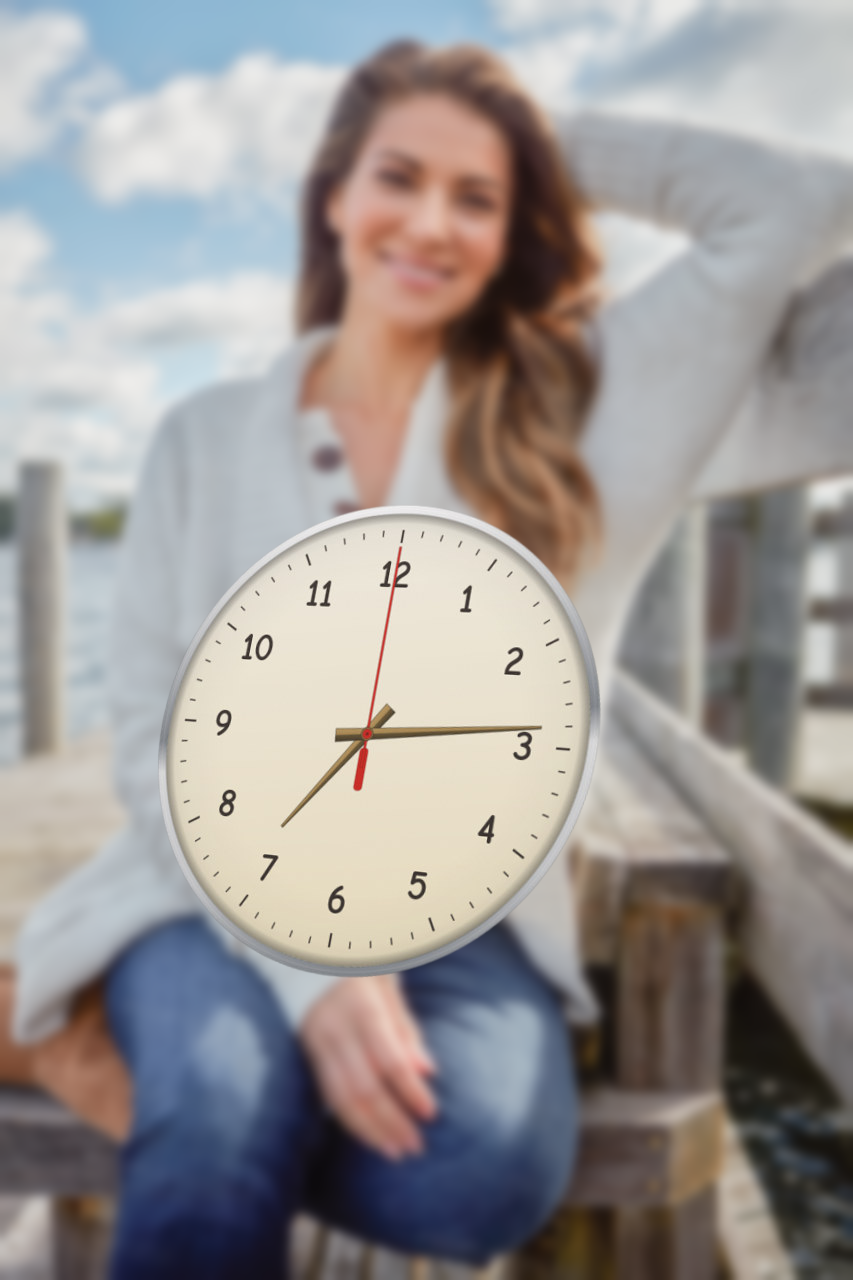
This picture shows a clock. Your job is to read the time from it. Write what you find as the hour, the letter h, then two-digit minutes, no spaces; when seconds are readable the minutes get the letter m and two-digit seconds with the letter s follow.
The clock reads 7h14m00s
